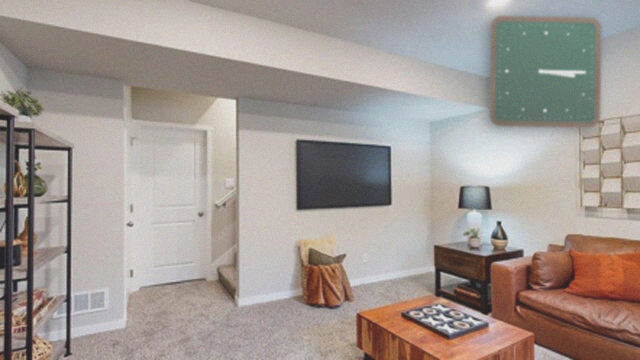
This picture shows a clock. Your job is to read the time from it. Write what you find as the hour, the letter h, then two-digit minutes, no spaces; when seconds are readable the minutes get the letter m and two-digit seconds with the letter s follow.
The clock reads 3h15
